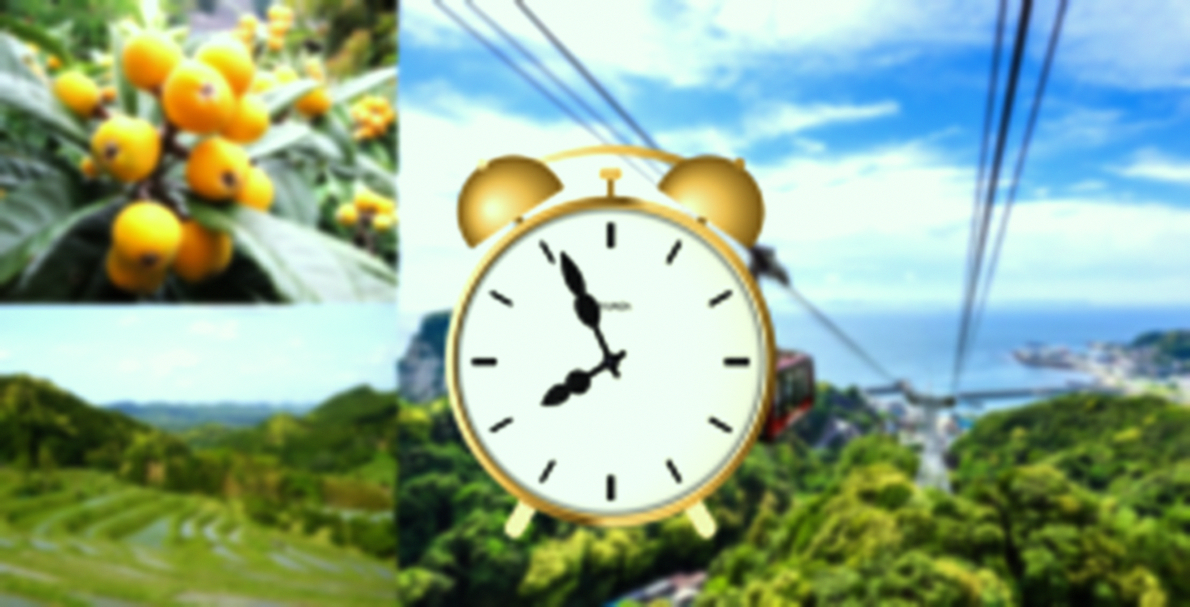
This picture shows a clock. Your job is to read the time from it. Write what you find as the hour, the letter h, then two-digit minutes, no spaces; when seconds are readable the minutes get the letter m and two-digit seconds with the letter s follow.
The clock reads 7h56
